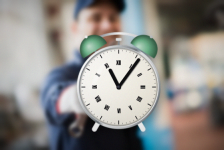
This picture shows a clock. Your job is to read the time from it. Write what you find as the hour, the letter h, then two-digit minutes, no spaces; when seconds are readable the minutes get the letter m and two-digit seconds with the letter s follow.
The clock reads 11h06
